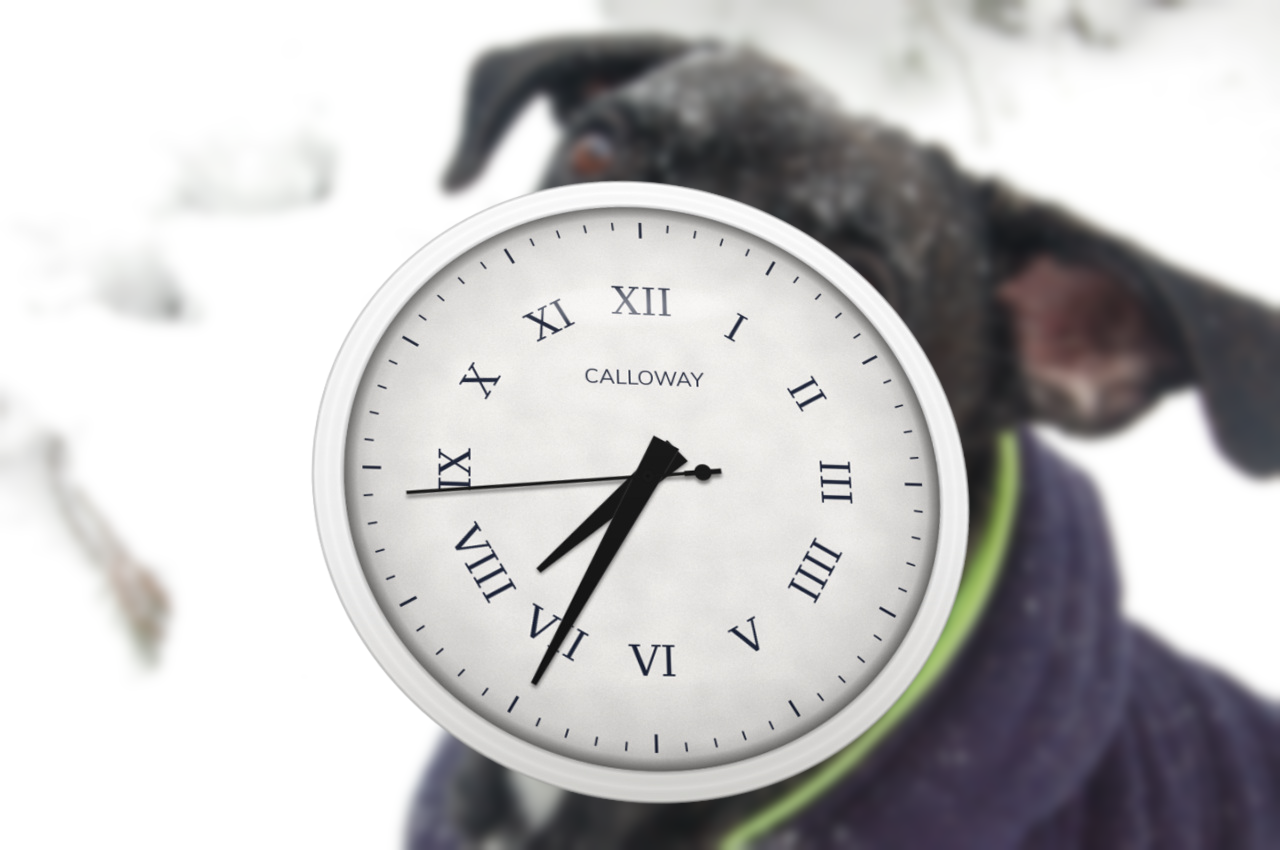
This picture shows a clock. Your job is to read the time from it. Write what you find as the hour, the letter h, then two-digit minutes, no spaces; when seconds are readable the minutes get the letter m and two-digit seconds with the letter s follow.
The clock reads 7h34m44s
